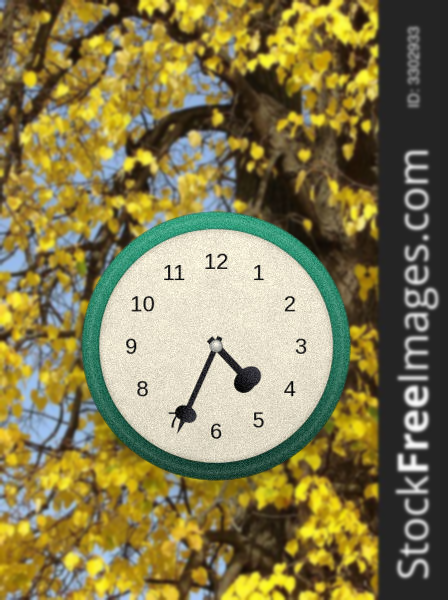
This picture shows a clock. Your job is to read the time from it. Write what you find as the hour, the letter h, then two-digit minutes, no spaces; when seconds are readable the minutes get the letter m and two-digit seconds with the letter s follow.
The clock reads 4h34
